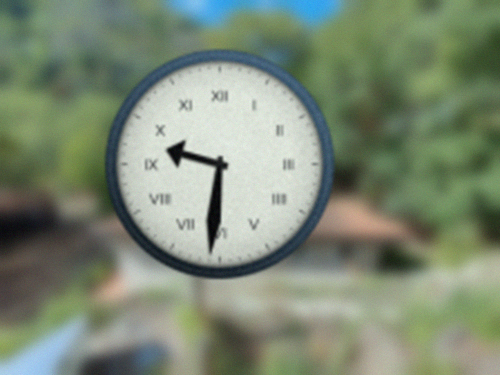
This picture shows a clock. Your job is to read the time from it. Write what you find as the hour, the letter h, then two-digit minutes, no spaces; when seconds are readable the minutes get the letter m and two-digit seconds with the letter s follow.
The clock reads 9h31
